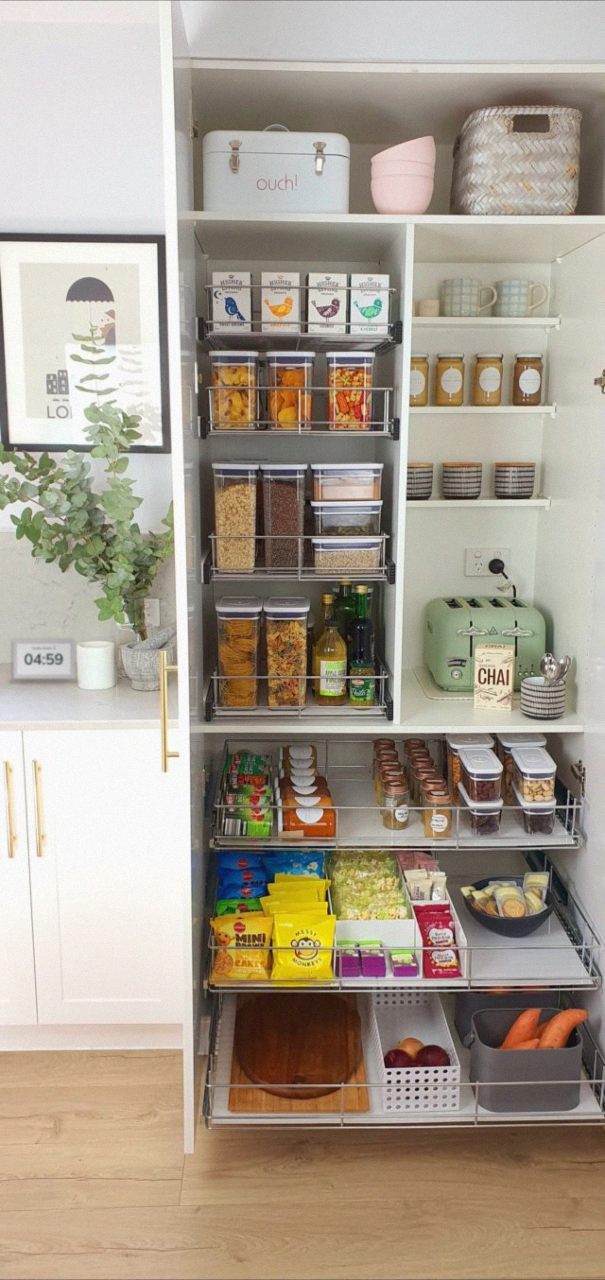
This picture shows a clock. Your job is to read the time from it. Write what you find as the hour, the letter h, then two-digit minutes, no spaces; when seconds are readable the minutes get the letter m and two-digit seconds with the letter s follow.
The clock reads 4h59
